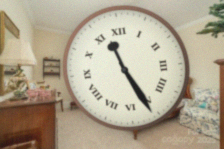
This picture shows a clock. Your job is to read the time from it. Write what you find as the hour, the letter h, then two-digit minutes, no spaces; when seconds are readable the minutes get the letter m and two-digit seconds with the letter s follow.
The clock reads 11h26
